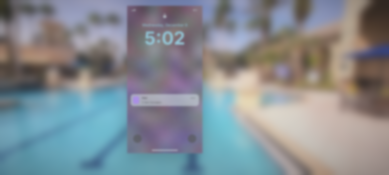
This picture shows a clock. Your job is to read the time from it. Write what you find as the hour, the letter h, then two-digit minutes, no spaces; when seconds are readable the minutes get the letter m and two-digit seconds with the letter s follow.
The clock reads 5h02
